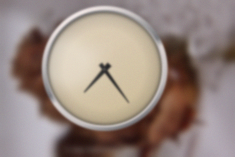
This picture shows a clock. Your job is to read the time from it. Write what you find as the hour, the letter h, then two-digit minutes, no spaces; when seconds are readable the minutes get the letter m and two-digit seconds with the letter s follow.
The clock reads 7h24
